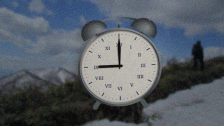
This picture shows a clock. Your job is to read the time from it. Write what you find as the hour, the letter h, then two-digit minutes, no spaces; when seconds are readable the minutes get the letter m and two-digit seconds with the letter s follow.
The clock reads 9h00
